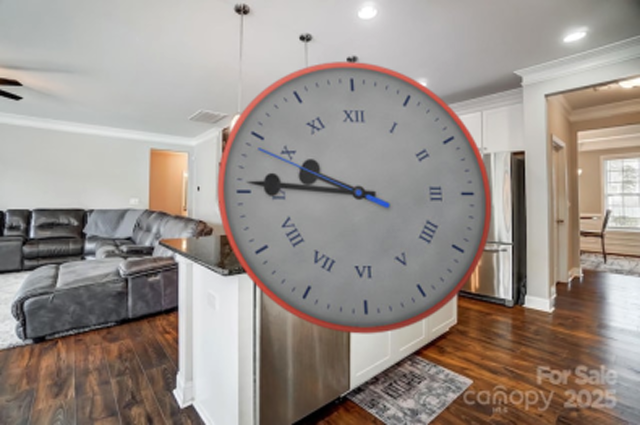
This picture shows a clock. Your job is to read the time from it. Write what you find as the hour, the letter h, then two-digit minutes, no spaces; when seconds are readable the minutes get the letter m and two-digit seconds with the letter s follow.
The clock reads 9h45m49s
